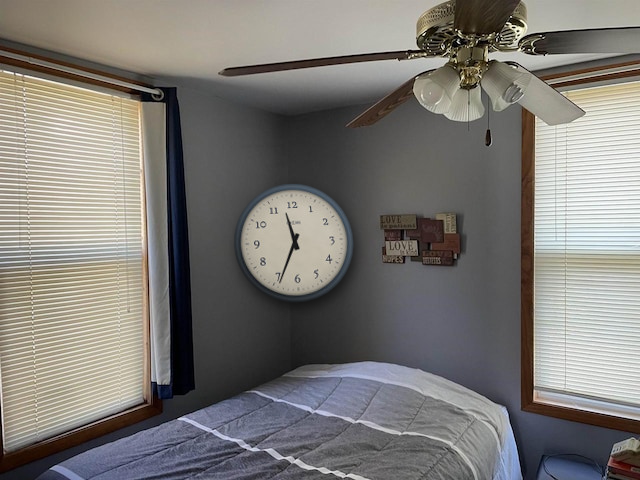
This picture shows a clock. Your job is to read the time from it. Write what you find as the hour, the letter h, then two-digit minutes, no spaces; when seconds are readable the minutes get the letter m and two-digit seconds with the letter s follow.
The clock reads 11h34
